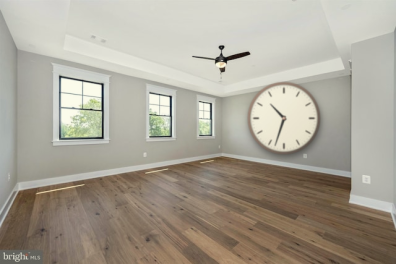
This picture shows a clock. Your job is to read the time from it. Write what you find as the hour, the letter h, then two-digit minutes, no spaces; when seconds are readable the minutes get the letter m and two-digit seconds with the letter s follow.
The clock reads 10h33
